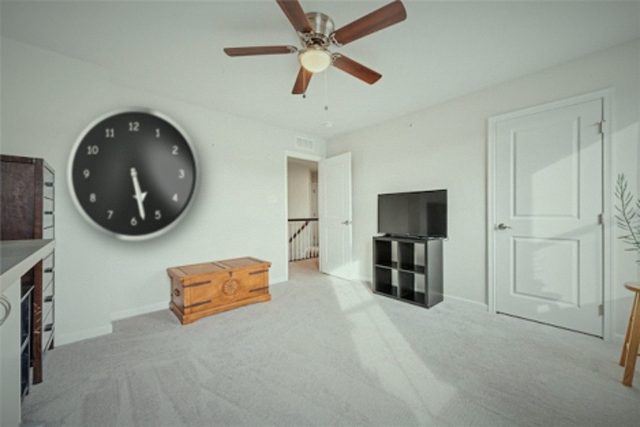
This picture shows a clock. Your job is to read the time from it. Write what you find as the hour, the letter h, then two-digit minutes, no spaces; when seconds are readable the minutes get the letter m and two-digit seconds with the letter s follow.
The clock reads 5h28
